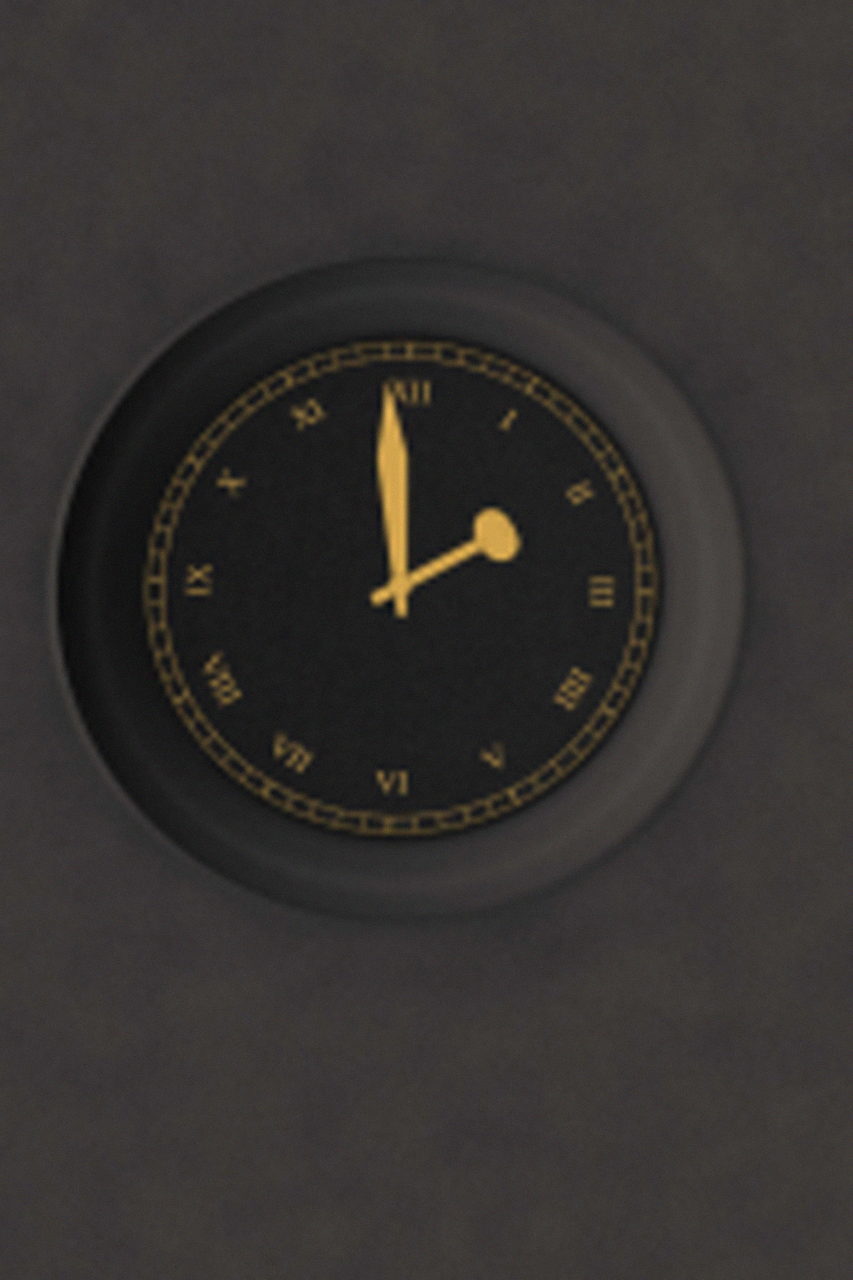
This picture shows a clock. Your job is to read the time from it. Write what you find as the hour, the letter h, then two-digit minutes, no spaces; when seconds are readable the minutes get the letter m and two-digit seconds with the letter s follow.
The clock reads 1h59
